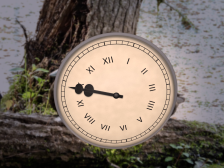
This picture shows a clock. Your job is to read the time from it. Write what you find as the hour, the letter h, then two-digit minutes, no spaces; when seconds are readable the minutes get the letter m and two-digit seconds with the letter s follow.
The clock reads 9h49
